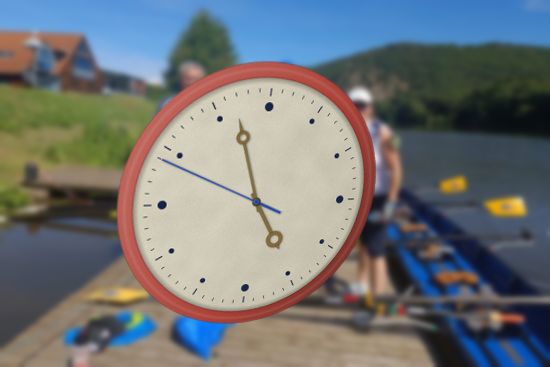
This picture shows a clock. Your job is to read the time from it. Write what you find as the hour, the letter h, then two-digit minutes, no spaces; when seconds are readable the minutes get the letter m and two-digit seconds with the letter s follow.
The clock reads 4h56m49s
